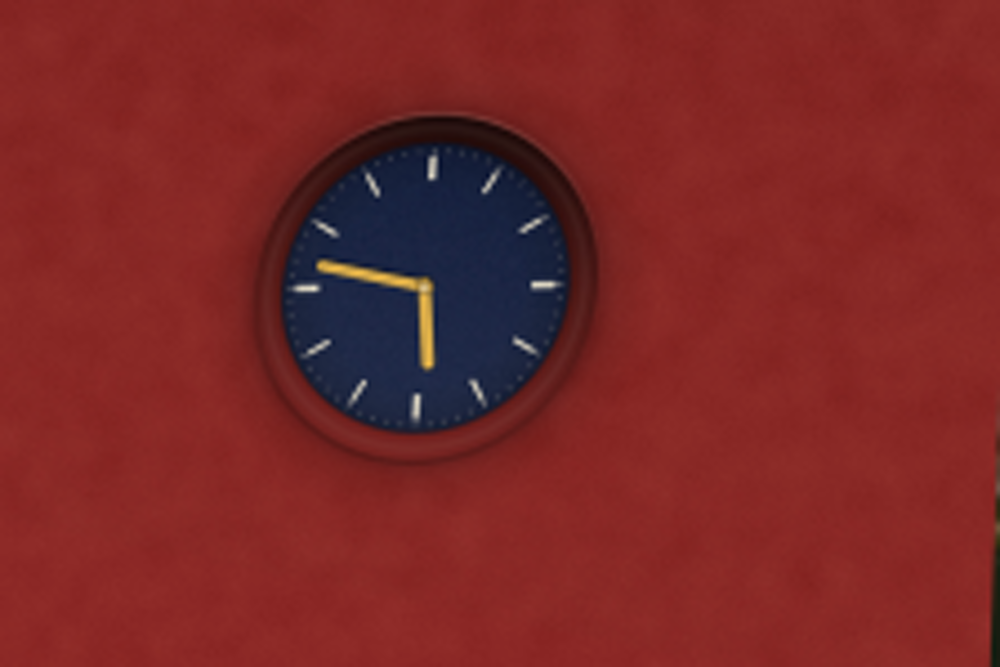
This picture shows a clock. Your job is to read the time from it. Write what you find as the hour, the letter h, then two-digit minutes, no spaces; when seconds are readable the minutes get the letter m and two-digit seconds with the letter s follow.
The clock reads 5h47
